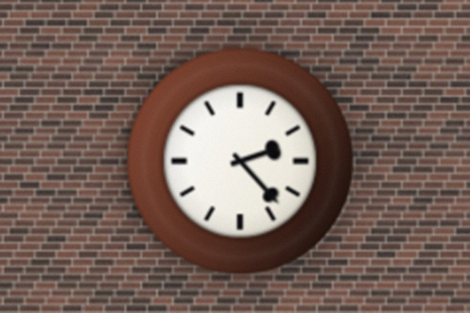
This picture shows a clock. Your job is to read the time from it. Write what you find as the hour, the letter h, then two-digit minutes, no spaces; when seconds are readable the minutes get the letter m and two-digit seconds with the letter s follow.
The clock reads 2h23
